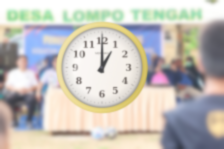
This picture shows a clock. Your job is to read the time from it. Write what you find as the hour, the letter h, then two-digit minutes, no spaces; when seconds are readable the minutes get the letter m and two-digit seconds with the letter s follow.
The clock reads 1h00
